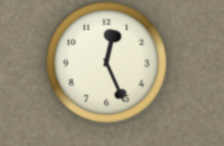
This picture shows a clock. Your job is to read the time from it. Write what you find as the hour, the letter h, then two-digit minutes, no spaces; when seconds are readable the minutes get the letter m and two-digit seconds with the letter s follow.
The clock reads 12h26
